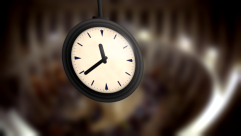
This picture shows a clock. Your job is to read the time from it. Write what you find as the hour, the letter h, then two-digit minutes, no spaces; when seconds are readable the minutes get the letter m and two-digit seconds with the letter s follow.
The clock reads 11h39
